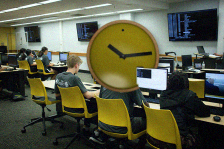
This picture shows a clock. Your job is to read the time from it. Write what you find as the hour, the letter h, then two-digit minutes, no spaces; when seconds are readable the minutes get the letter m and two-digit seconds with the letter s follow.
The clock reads 10h14
